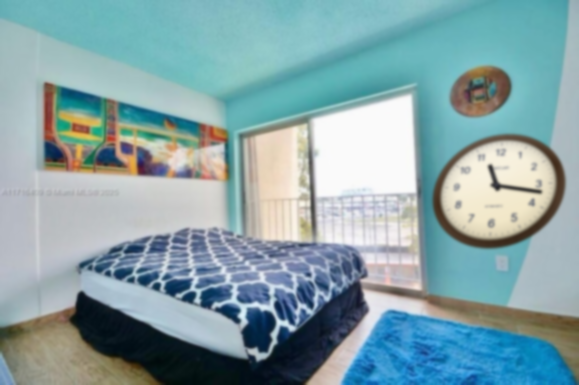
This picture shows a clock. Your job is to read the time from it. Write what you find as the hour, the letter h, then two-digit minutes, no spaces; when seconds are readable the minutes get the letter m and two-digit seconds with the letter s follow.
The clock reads 11h17
